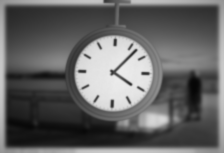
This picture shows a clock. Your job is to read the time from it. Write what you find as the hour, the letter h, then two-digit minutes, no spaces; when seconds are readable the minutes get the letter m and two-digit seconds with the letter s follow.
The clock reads 4h07
